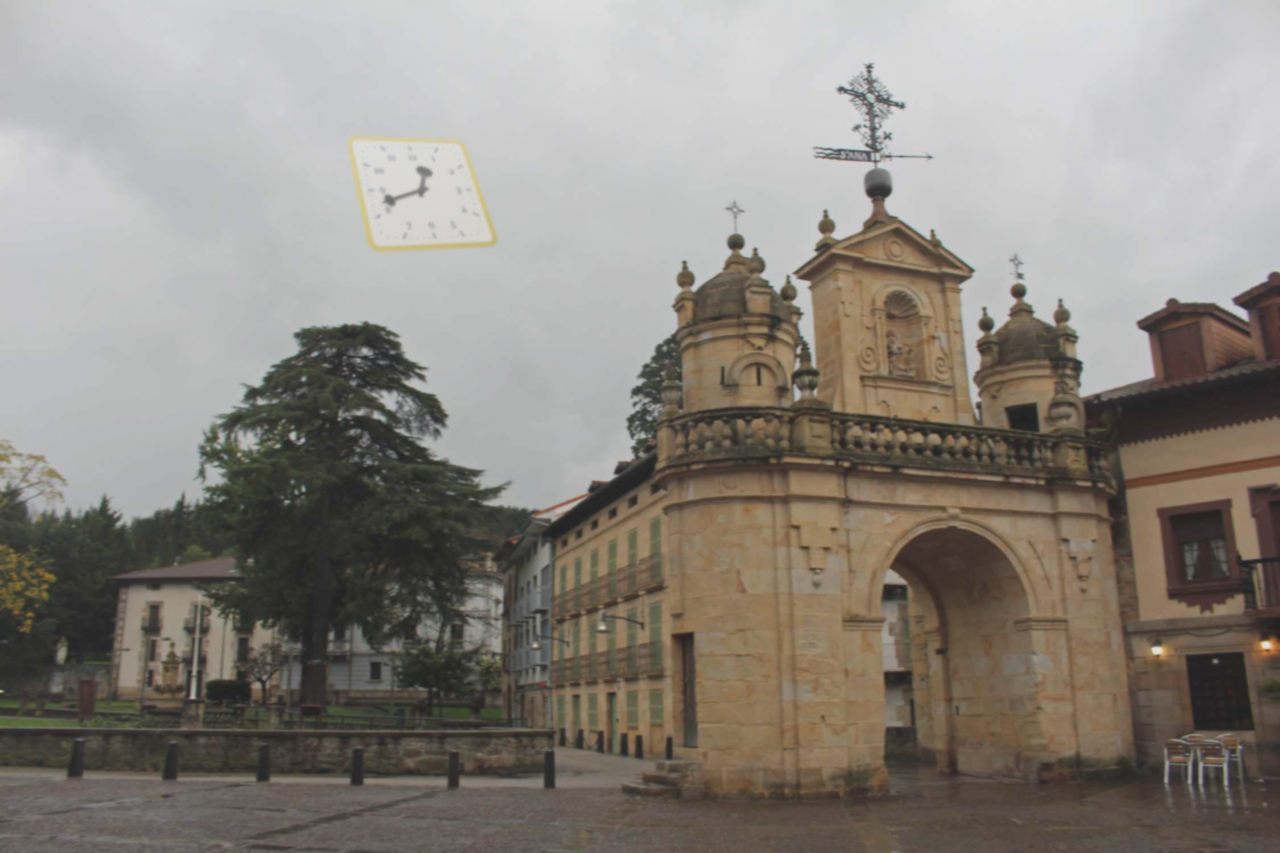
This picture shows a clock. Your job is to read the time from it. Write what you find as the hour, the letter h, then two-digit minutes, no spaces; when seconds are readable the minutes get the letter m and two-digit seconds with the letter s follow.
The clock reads 12h42
